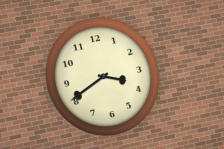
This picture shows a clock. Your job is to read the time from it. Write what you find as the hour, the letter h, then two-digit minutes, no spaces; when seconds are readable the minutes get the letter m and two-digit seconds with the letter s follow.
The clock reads 3h41
